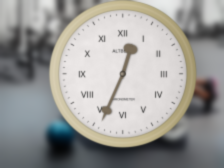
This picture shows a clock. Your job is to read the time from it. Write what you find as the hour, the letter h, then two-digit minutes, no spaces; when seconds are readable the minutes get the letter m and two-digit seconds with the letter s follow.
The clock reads 12h34
